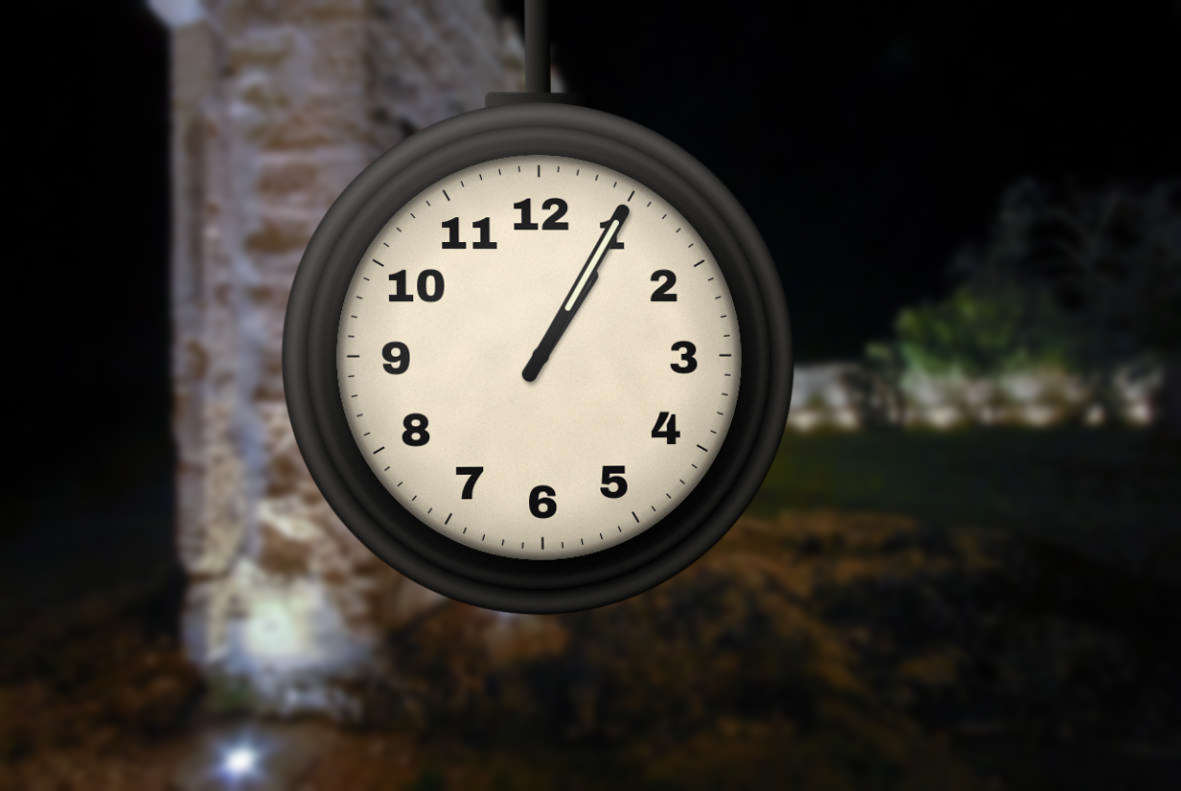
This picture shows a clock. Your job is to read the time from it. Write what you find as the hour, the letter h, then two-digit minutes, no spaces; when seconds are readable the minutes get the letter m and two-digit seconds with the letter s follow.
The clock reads 1h05
